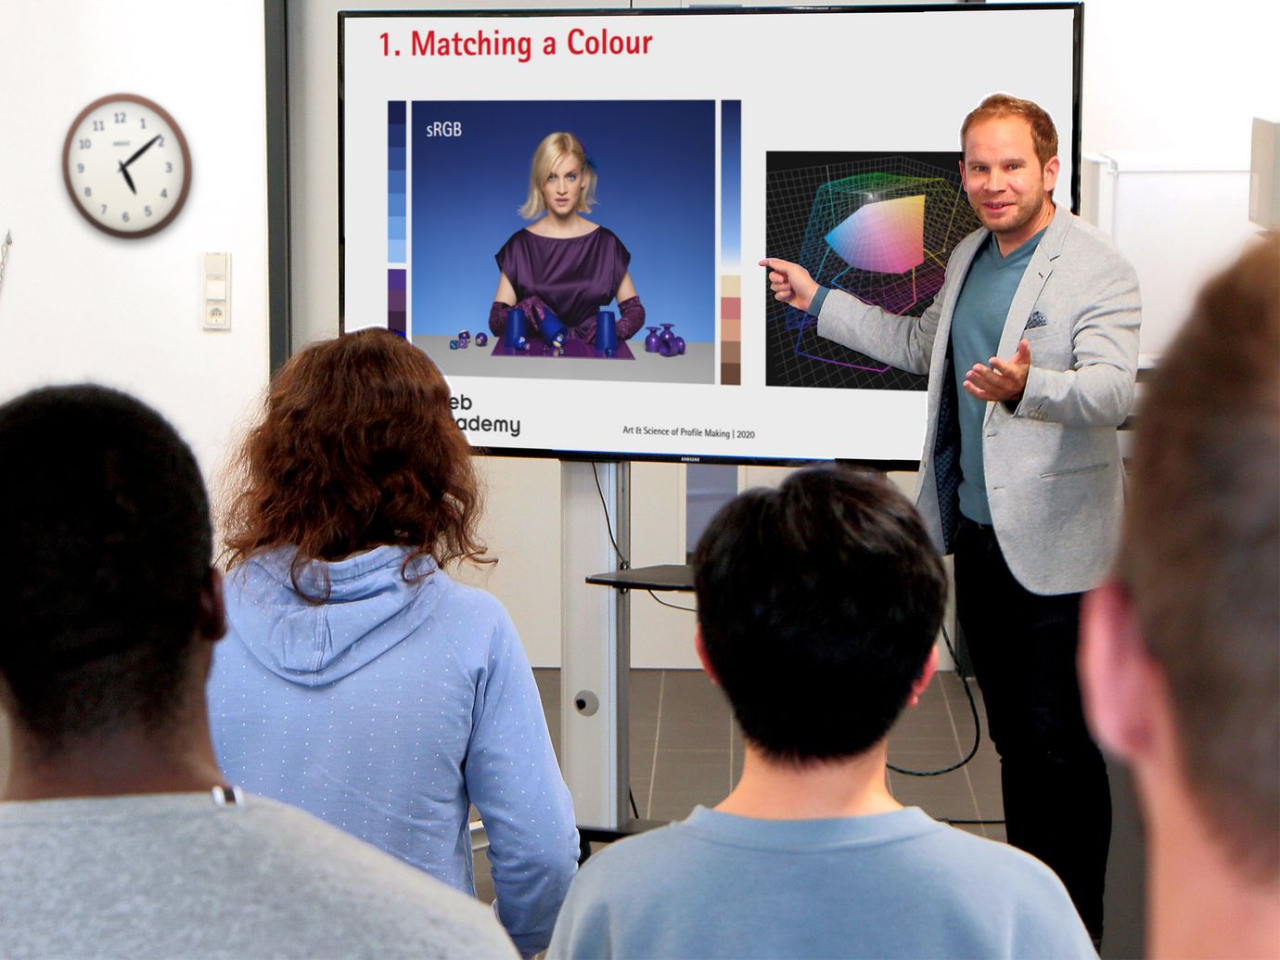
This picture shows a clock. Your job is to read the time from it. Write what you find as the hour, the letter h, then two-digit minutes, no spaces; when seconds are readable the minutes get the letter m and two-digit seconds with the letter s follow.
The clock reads 5h09
